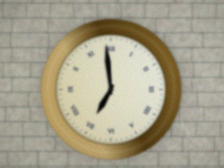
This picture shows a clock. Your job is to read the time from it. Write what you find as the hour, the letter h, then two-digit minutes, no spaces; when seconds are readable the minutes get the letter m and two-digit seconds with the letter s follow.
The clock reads 6h59
